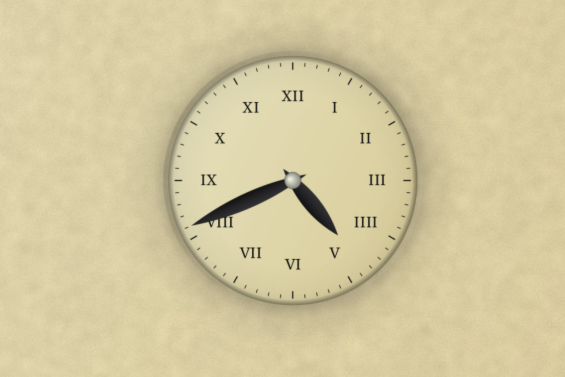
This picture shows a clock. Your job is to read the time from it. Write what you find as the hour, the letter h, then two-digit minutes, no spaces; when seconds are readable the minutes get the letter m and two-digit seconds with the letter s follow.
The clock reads 4h41
